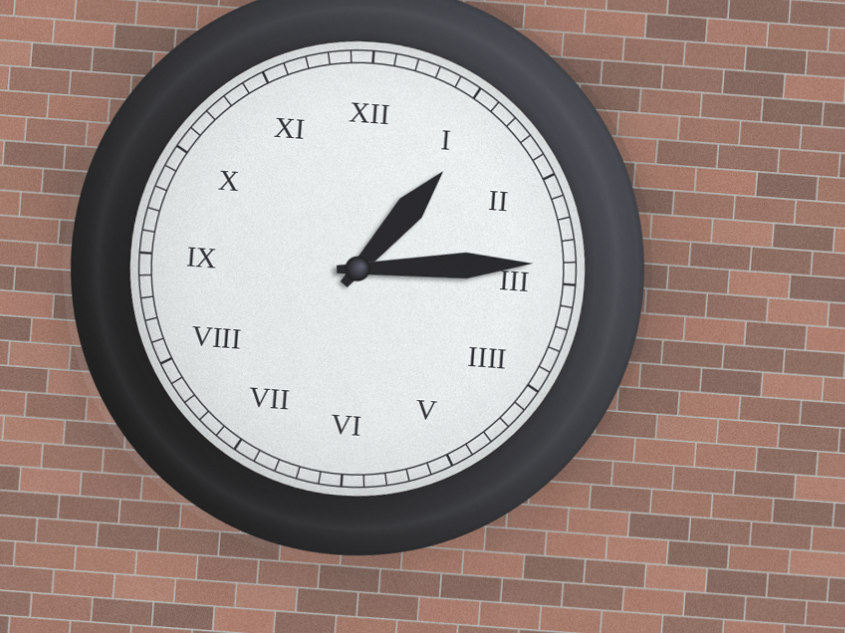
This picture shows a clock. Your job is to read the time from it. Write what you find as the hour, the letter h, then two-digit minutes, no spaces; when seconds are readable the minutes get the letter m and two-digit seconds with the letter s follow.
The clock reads 1h14
